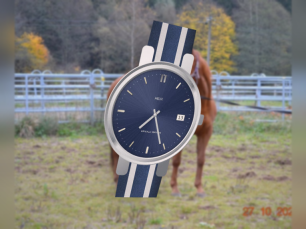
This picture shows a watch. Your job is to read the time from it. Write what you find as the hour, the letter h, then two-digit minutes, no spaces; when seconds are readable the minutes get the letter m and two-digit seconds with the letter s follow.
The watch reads 7h26
